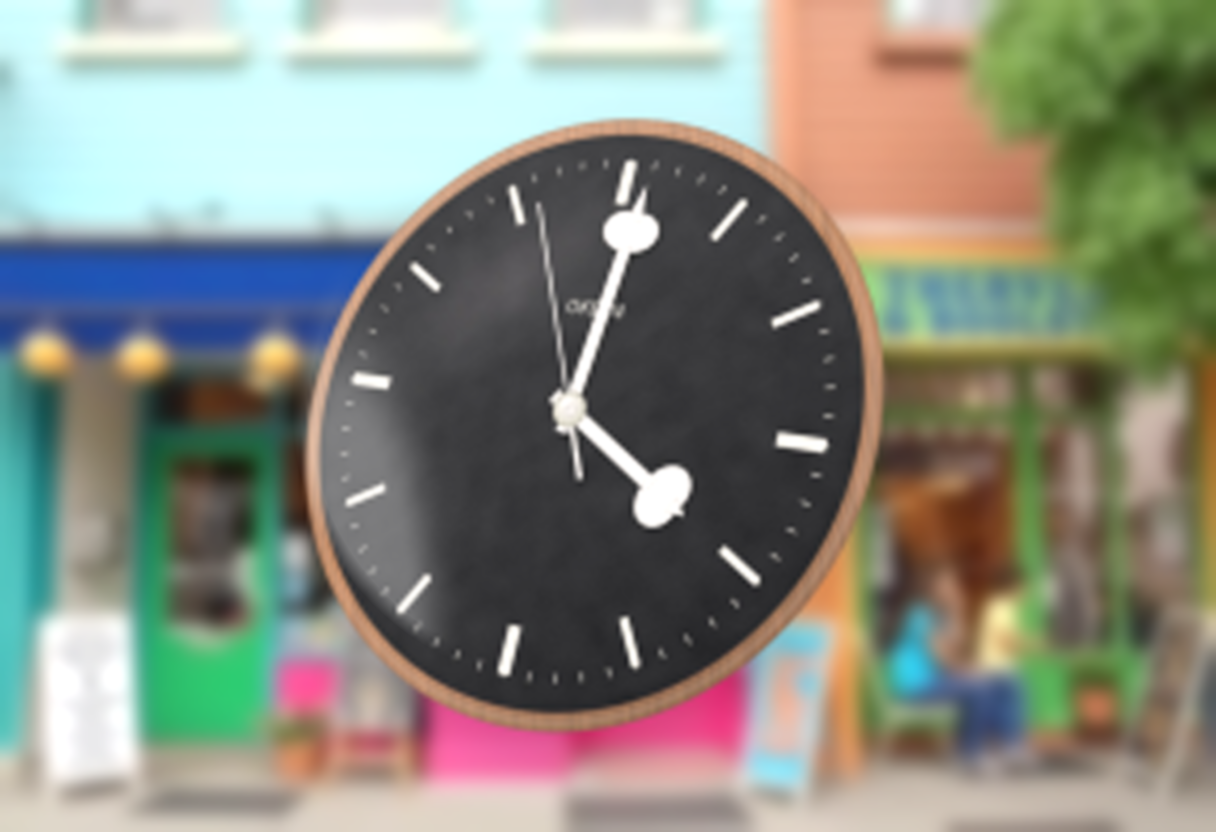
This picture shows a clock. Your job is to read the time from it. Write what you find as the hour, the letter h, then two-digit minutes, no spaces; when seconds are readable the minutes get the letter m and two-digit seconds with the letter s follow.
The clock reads 4h00m56s
